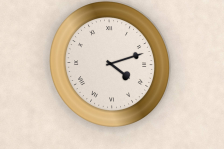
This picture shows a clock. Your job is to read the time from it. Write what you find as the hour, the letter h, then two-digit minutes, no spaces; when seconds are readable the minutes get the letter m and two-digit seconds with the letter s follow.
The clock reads 4h12
